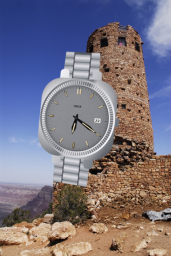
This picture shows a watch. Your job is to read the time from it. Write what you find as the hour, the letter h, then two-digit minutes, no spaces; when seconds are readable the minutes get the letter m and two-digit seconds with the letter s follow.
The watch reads 6h20
